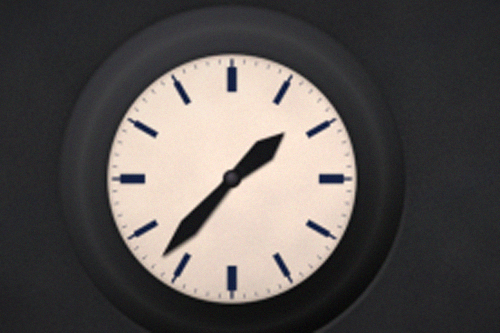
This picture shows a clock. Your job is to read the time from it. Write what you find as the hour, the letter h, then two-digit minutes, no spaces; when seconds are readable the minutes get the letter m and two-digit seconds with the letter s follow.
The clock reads 1h37
